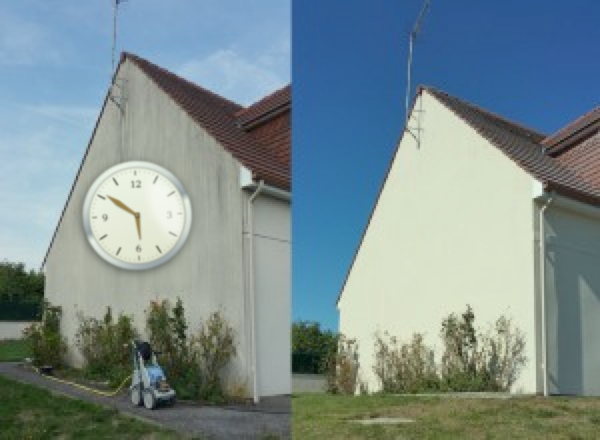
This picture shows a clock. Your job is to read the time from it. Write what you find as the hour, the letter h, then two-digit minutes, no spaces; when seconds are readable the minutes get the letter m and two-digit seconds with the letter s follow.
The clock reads 5h51
